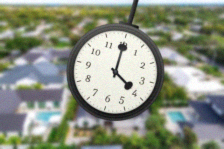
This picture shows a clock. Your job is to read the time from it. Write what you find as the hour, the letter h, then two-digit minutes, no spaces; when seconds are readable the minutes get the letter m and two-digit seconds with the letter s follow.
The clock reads 4h00
